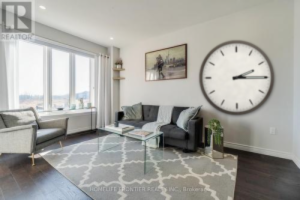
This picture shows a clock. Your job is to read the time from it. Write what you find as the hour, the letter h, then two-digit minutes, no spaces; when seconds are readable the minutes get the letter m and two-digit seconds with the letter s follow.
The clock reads 2h15
